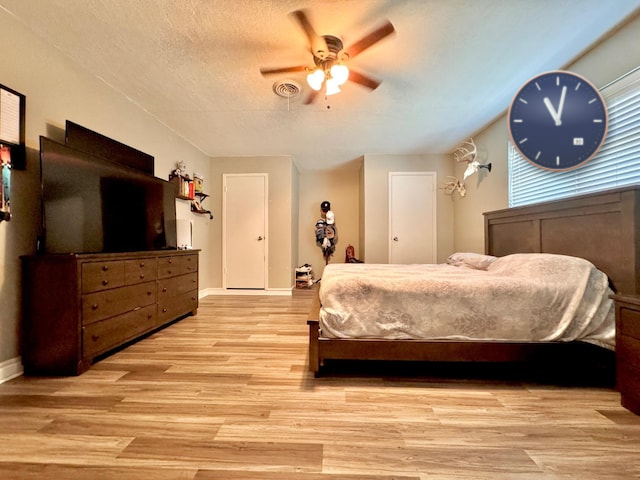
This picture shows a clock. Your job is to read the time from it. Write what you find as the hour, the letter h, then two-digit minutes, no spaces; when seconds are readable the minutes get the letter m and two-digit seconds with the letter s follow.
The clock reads 11h02
